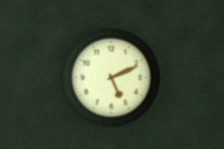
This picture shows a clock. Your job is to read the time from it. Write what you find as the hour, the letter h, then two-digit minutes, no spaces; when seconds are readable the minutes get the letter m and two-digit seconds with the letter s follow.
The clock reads 5h11
